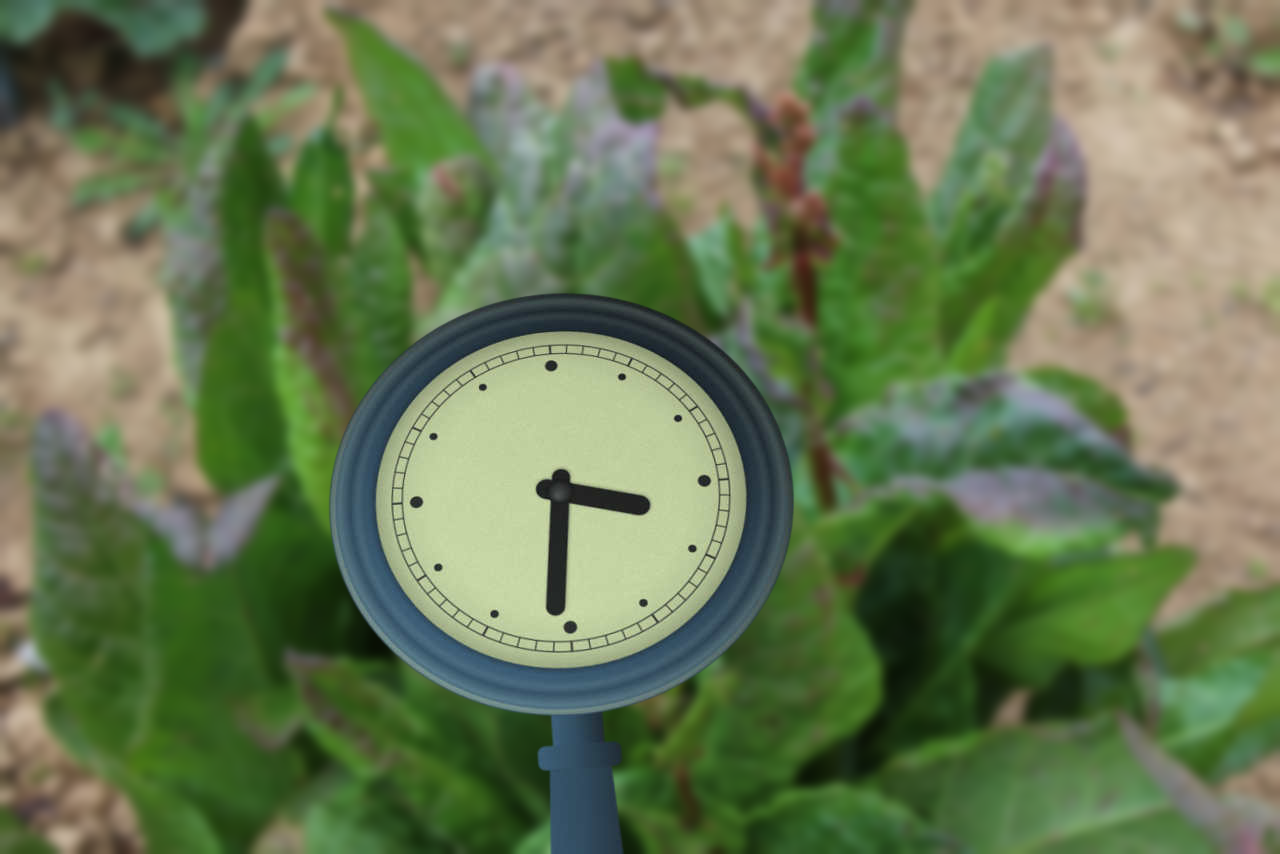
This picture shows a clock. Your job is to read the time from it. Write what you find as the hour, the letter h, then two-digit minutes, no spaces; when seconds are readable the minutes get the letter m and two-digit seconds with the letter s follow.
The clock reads 3h31
